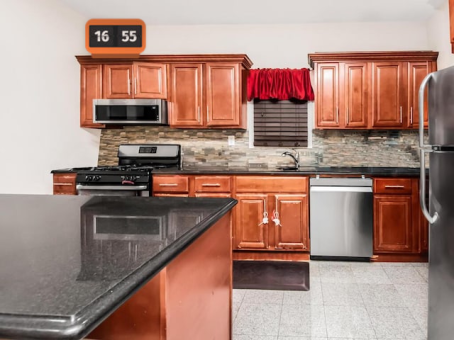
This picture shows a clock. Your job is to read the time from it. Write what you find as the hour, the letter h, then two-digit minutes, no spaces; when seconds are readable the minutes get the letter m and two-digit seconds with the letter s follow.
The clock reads 16h55
